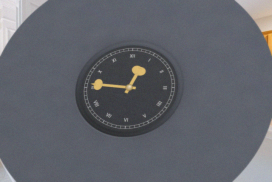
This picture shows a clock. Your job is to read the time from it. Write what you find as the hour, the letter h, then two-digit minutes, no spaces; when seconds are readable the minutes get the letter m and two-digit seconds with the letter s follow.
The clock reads 12h46
